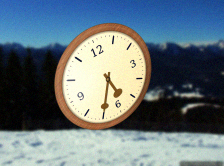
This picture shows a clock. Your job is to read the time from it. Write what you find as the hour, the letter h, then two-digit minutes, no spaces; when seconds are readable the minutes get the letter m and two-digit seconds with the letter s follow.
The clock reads 5h35
